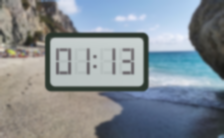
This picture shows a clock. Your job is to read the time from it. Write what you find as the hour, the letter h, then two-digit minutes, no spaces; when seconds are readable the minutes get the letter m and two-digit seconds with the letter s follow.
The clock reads 1h13
